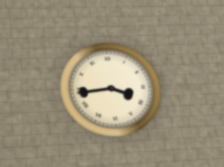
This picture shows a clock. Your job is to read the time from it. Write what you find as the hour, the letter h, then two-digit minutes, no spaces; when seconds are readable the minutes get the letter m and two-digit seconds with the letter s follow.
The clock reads 3h44
